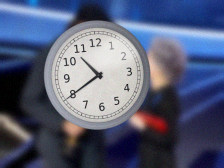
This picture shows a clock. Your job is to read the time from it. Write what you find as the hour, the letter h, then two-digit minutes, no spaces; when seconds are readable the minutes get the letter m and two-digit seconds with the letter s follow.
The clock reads 10h40
